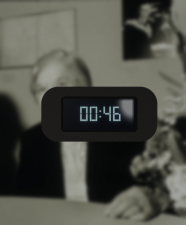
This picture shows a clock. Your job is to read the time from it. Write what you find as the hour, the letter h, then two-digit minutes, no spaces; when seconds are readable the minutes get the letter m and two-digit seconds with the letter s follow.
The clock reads 0h46
